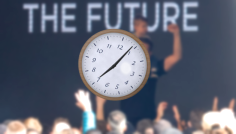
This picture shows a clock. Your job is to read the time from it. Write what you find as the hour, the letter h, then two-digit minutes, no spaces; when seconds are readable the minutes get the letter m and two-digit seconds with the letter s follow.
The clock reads 7h04
